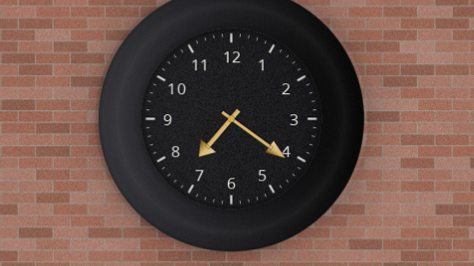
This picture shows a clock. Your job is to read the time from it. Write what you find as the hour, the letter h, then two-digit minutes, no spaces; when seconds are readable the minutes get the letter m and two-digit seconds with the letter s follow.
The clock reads 7h21
